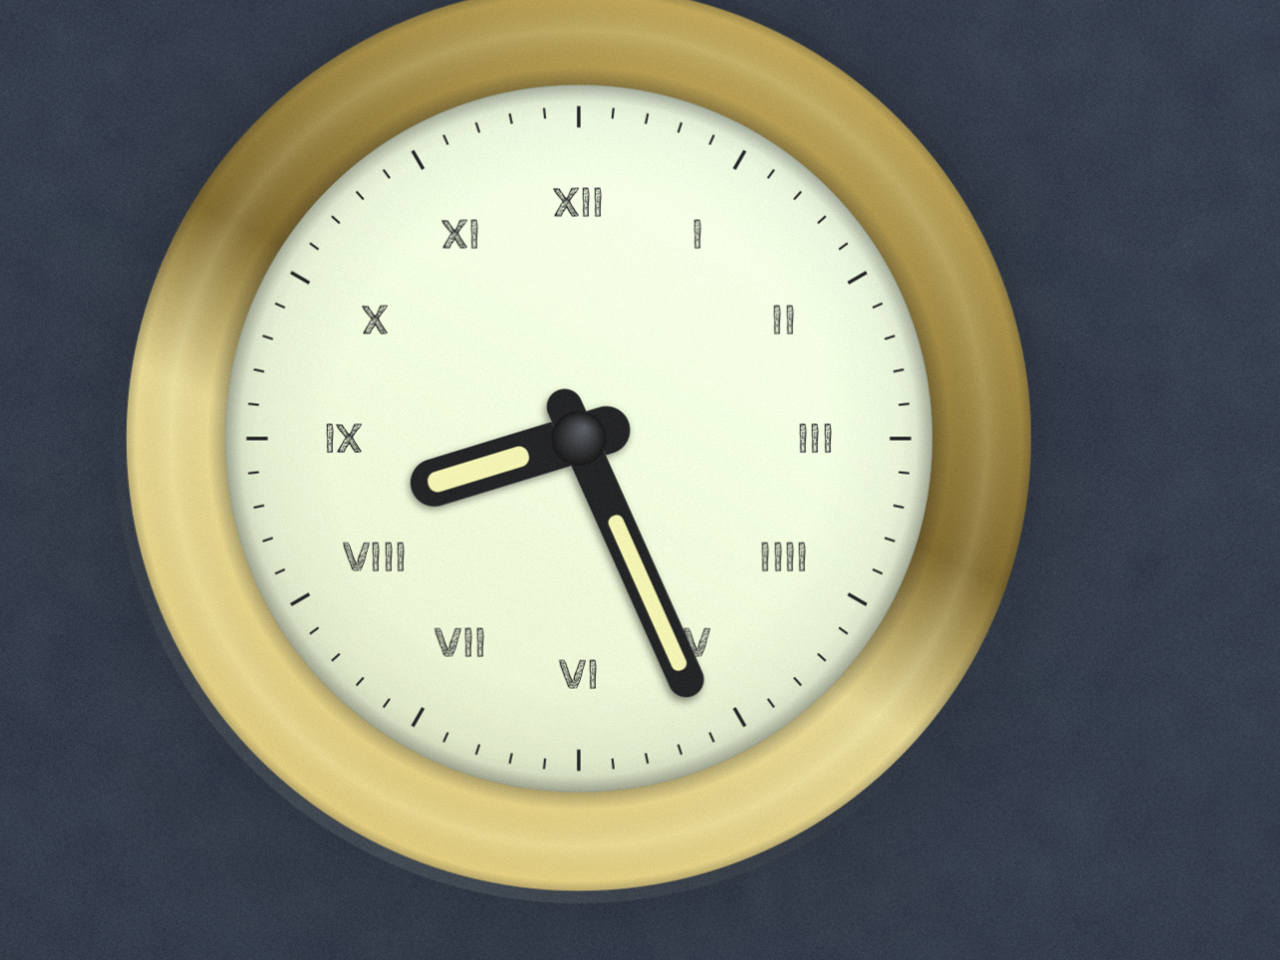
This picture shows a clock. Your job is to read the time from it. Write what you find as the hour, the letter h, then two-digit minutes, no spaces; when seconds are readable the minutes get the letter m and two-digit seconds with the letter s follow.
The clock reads 8h26
